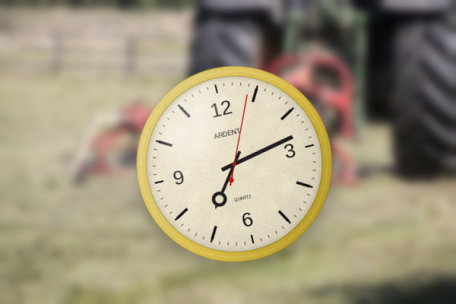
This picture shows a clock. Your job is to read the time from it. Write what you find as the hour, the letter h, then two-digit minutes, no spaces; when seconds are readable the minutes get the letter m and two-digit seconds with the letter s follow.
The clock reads 7h13m04s
